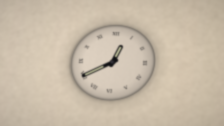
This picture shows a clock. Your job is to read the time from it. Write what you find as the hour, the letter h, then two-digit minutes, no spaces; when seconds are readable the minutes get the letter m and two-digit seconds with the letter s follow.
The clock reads 12h40
